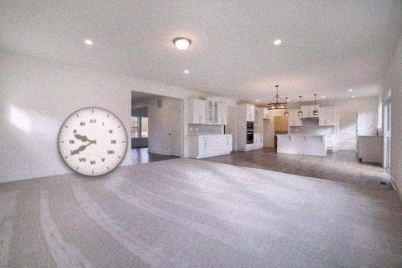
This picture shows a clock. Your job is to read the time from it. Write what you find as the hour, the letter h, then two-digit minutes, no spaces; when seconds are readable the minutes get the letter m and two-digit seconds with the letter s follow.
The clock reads 9h40
